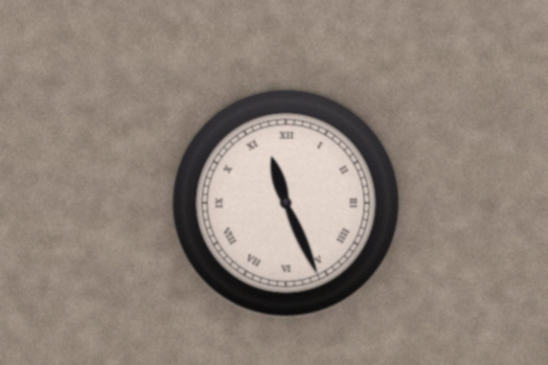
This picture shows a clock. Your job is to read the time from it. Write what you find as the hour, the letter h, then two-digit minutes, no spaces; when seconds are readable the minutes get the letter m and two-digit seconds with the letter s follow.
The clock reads 11h26
